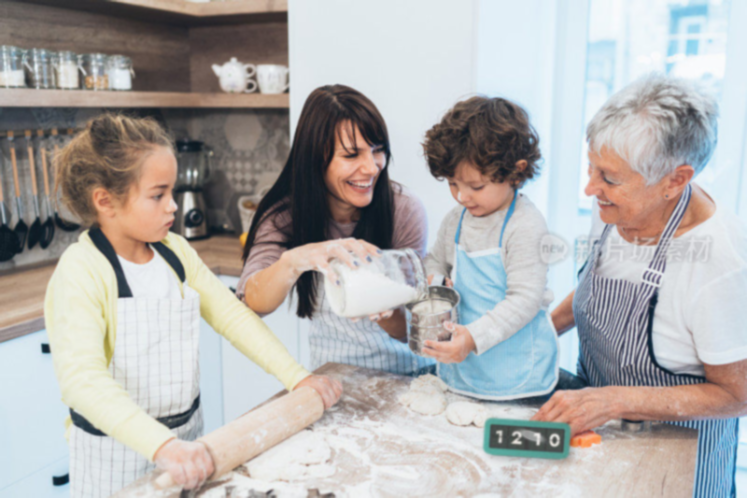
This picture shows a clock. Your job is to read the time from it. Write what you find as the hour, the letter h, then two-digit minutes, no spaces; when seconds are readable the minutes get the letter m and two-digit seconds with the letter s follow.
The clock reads 12h10
